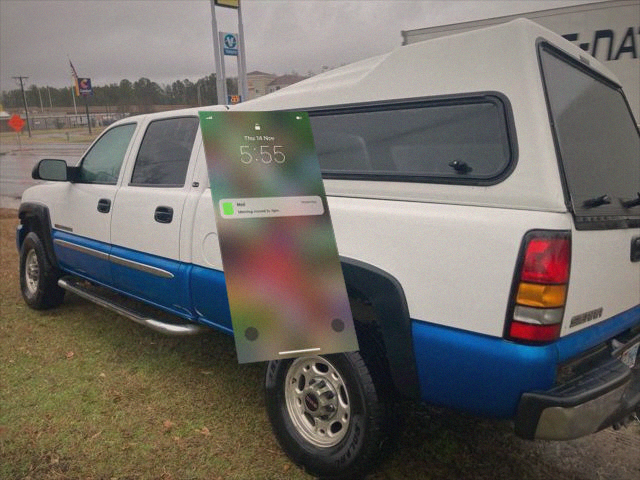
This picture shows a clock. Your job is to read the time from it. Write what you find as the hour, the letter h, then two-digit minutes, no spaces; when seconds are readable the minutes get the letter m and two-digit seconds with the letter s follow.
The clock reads 5h55
